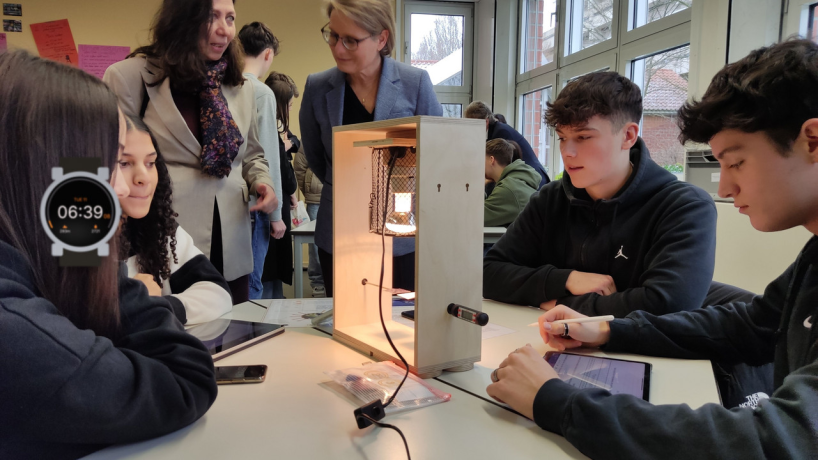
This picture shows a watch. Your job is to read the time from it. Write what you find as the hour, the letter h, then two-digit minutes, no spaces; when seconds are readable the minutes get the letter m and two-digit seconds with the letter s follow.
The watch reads 6h39
